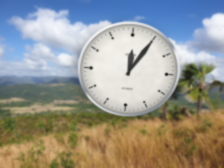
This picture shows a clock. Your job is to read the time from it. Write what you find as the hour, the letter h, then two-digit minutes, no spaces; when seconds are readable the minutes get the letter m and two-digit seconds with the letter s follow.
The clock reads 12h05
